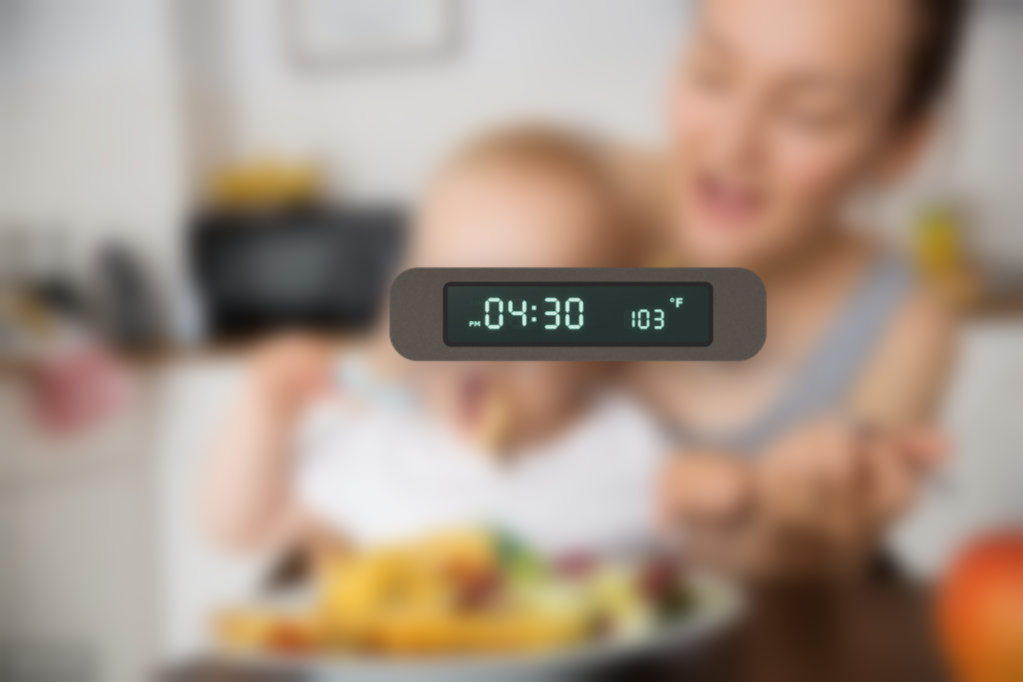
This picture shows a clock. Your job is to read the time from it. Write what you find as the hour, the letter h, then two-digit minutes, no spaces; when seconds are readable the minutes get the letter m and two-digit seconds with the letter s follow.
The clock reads 4h30
